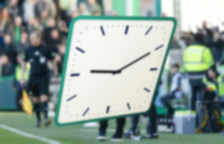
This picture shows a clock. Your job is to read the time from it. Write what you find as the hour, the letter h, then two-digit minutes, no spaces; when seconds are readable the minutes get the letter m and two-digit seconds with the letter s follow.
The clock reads 9h10
